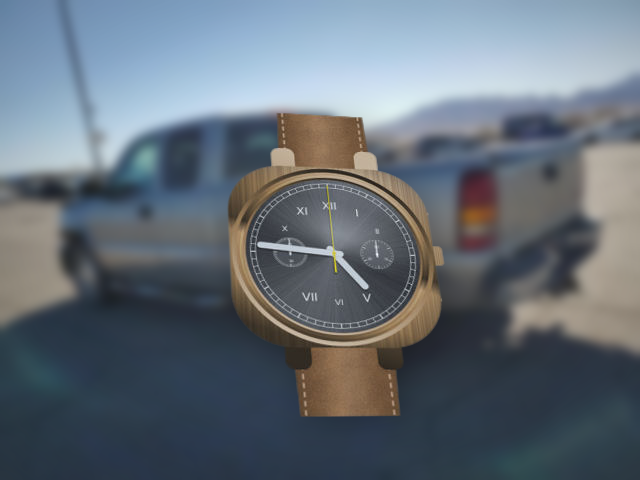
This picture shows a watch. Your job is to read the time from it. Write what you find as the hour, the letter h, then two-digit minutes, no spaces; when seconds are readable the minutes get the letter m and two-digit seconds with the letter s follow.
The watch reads 4h46
